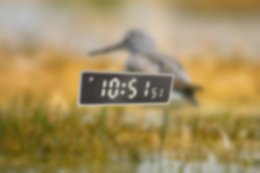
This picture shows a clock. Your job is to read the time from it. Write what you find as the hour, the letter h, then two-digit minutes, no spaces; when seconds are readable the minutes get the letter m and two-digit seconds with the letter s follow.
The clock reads 10h51
